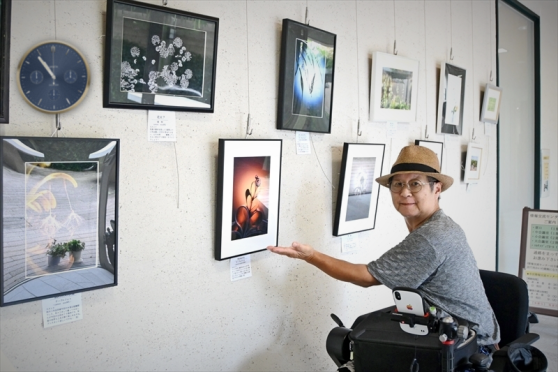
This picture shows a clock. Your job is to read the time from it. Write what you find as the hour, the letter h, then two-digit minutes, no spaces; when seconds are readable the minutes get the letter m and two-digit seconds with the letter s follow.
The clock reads 10h54
